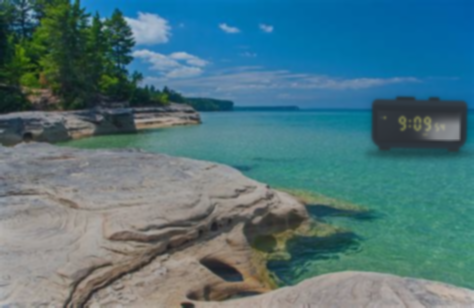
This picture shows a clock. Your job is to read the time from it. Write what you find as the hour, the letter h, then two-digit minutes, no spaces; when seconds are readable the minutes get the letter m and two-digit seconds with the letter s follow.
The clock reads 9h09
